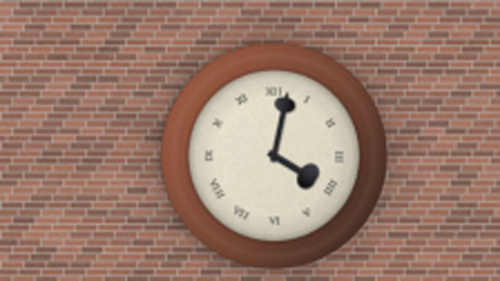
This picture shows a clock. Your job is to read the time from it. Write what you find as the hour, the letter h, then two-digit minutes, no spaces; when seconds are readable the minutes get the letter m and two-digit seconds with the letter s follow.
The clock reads 4h02
